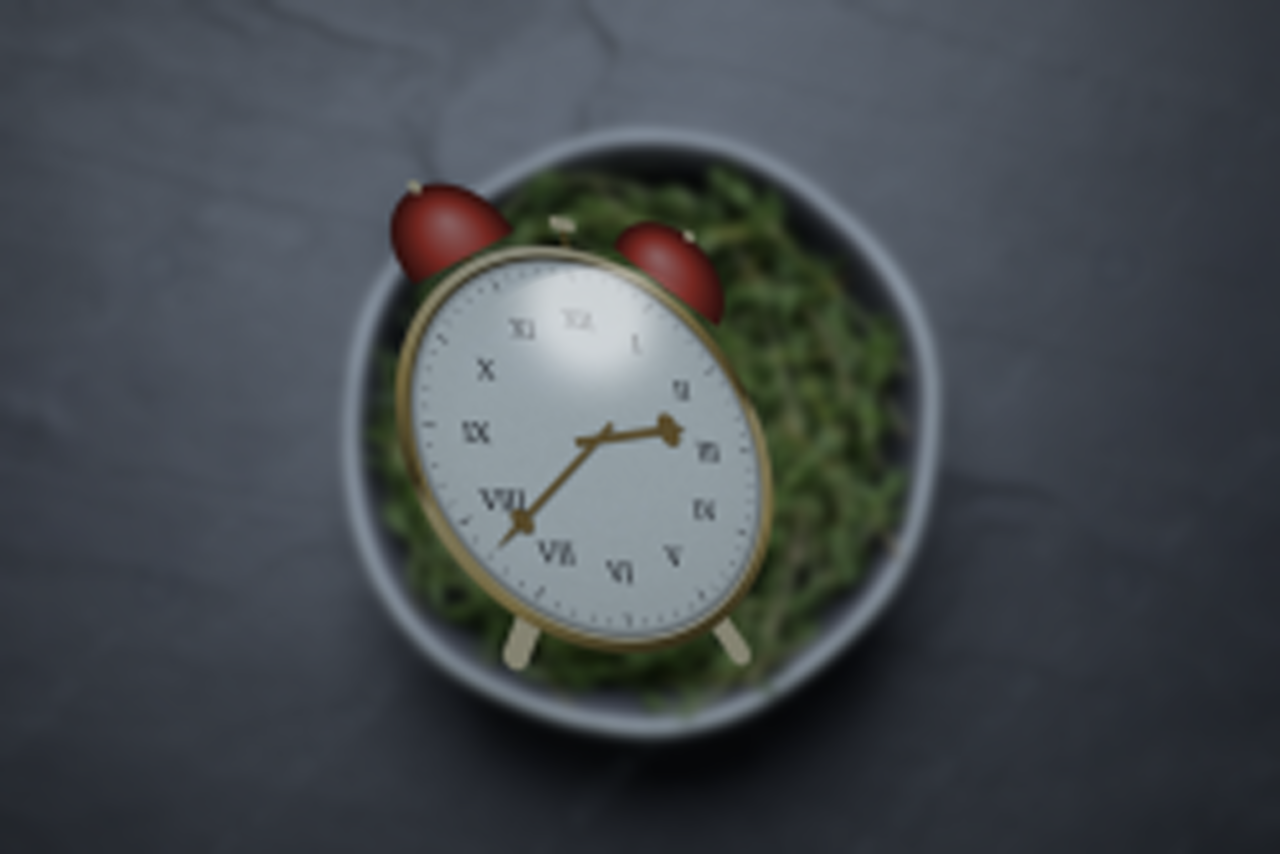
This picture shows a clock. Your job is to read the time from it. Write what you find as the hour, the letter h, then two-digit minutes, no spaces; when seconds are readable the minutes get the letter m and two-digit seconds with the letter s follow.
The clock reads 2h38
